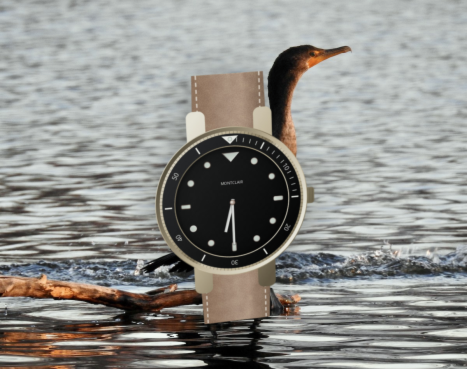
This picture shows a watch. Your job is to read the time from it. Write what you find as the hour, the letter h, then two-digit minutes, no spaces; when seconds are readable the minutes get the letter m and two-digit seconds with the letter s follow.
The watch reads 6h30
